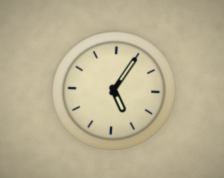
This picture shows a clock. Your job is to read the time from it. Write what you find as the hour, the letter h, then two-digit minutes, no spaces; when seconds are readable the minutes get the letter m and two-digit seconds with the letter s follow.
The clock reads 5h05
